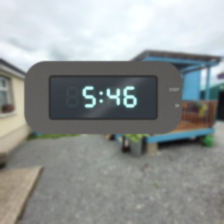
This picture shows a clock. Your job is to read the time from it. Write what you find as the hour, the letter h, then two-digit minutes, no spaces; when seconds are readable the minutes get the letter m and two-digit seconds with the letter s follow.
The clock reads 5h46
